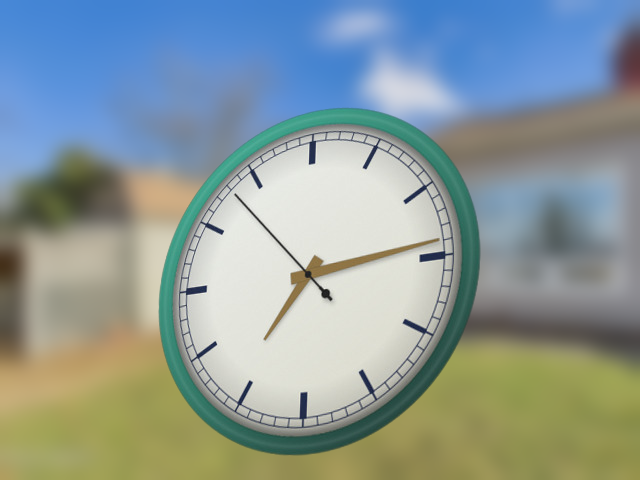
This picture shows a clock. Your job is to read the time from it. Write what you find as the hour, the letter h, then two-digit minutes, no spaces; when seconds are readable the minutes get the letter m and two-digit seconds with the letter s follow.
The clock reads 7h13m53s
